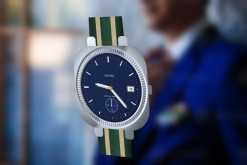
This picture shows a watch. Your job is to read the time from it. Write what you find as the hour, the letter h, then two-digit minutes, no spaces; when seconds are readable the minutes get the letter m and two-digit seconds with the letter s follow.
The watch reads 9h23
